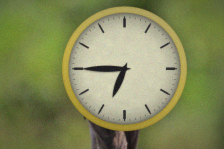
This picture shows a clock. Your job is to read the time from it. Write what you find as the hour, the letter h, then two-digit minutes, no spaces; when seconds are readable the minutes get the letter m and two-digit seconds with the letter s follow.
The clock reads 6h45
